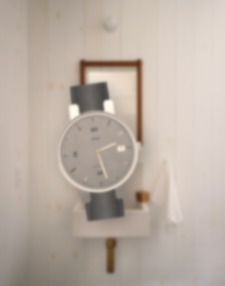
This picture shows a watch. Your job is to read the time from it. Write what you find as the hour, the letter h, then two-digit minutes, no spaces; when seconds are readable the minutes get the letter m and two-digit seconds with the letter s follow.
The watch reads 2h28
